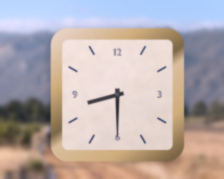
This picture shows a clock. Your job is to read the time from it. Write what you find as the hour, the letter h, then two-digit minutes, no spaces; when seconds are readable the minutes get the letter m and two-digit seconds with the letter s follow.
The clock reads 8h30
